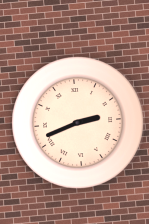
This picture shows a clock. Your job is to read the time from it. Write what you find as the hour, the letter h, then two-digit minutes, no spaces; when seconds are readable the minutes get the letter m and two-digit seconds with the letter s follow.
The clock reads 2h42
